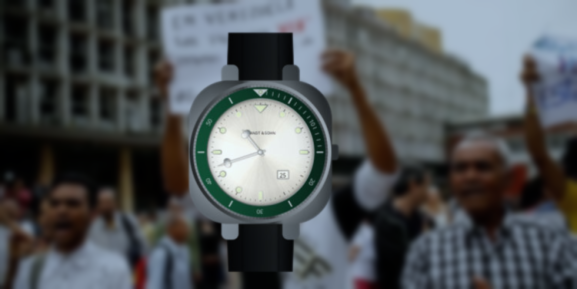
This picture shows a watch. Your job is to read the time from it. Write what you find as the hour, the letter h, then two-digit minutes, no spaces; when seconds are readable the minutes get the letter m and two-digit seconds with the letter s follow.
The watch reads 10h42
